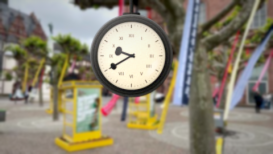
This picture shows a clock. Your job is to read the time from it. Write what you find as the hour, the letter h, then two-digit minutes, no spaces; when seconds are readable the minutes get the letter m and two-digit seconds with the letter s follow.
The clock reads 9h40
